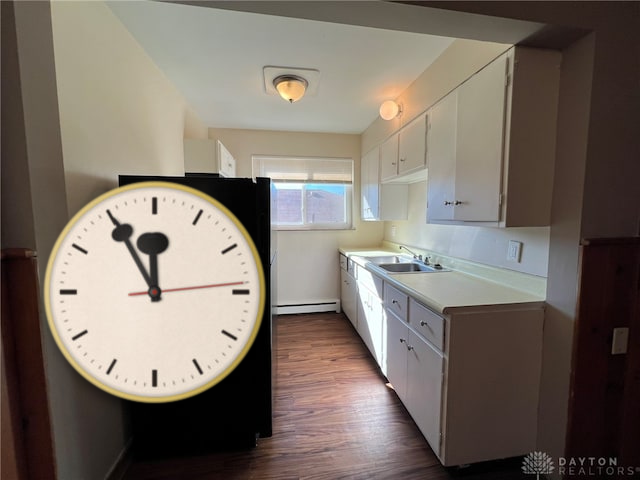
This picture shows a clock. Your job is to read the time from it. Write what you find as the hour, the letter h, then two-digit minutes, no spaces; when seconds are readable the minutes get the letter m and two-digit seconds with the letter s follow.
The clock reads 11h55m14s
